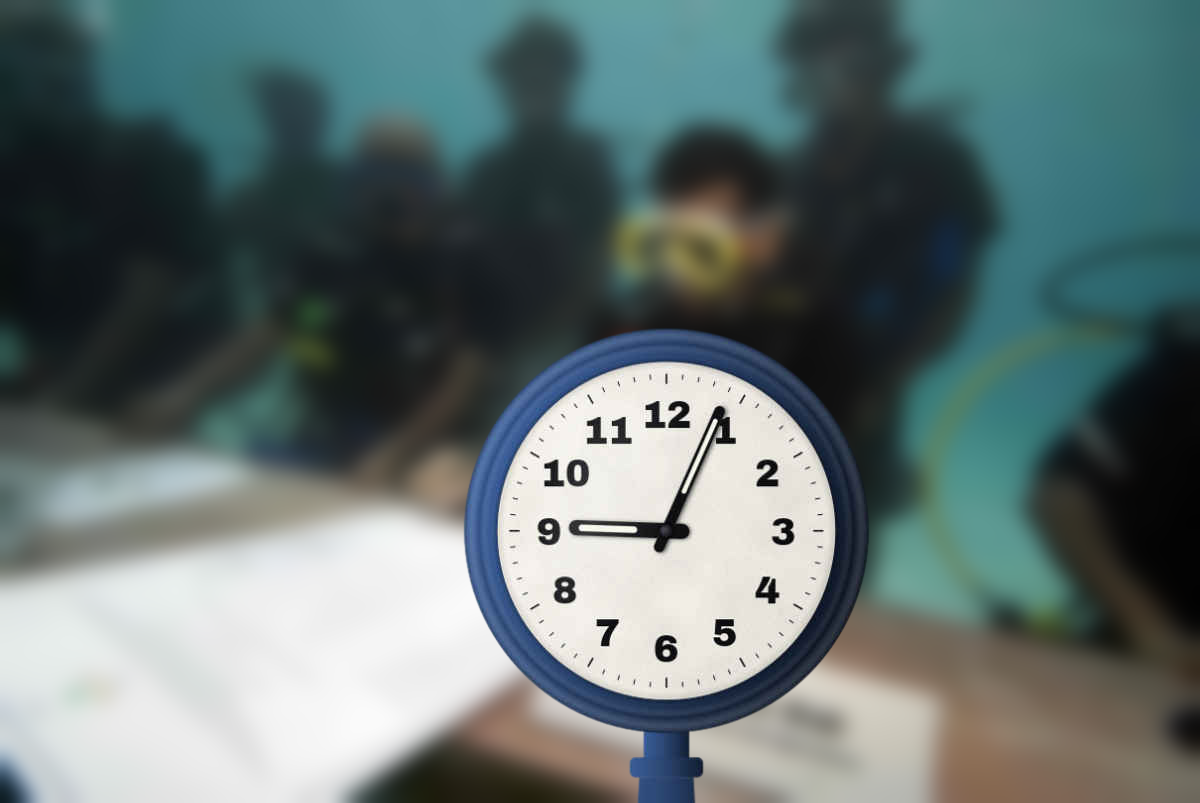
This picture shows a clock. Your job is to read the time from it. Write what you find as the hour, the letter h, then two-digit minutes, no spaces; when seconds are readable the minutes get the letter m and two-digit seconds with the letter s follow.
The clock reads 9h04
